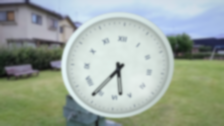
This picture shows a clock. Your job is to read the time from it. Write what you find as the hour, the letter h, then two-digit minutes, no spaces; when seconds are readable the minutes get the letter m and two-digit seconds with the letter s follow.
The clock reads 5h36
